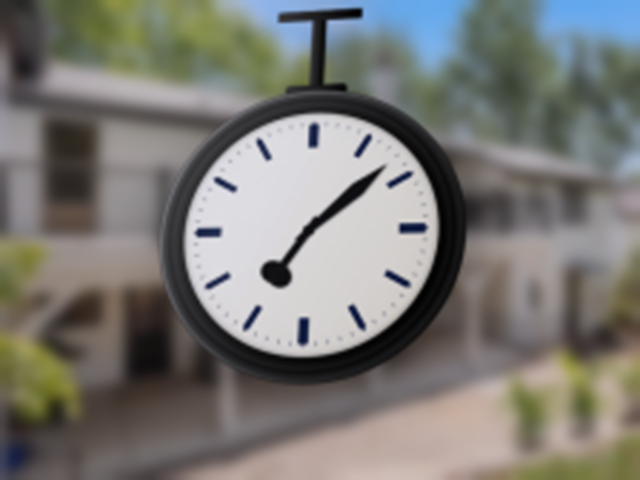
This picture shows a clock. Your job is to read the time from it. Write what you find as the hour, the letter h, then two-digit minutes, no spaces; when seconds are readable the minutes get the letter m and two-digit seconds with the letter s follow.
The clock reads 7h08
